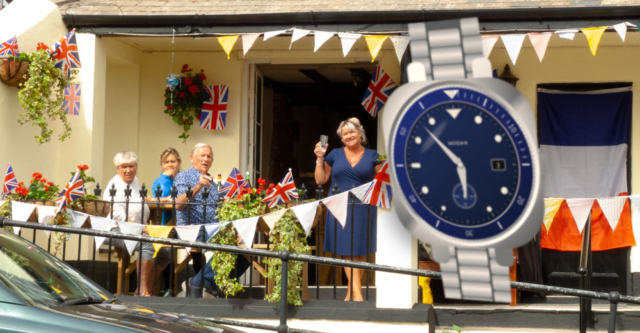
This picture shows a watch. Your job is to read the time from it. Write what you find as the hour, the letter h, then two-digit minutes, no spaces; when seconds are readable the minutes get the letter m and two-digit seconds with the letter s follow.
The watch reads 5h53
